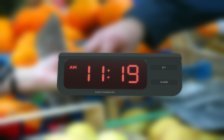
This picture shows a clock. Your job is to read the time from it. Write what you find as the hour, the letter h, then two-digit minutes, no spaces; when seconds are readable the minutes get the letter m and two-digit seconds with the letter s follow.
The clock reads 11h19
